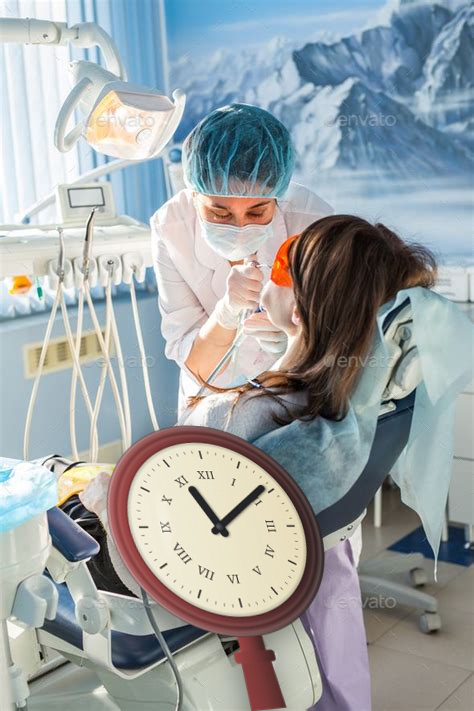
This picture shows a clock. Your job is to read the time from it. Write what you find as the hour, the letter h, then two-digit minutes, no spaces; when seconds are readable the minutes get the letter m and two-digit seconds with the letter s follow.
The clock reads 11h09
